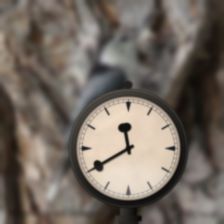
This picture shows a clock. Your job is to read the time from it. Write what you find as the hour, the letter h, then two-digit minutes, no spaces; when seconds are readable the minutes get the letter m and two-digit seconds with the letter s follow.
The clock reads 11h40
